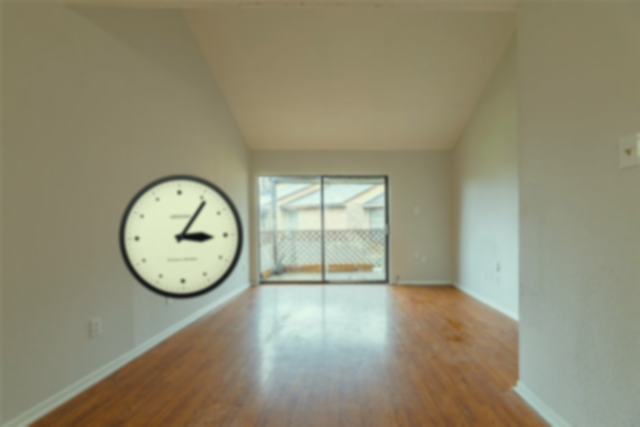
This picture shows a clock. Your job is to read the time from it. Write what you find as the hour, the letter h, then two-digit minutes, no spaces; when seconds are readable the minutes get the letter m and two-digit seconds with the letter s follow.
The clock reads 3h06
